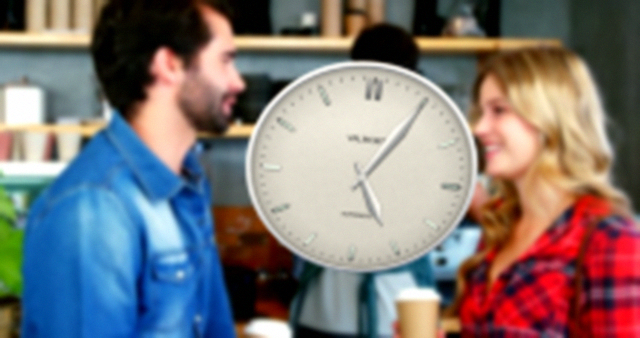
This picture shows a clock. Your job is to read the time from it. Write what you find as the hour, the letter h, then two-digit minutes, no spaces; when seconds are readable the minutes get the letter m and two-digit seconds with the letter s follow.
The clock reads 5h05
